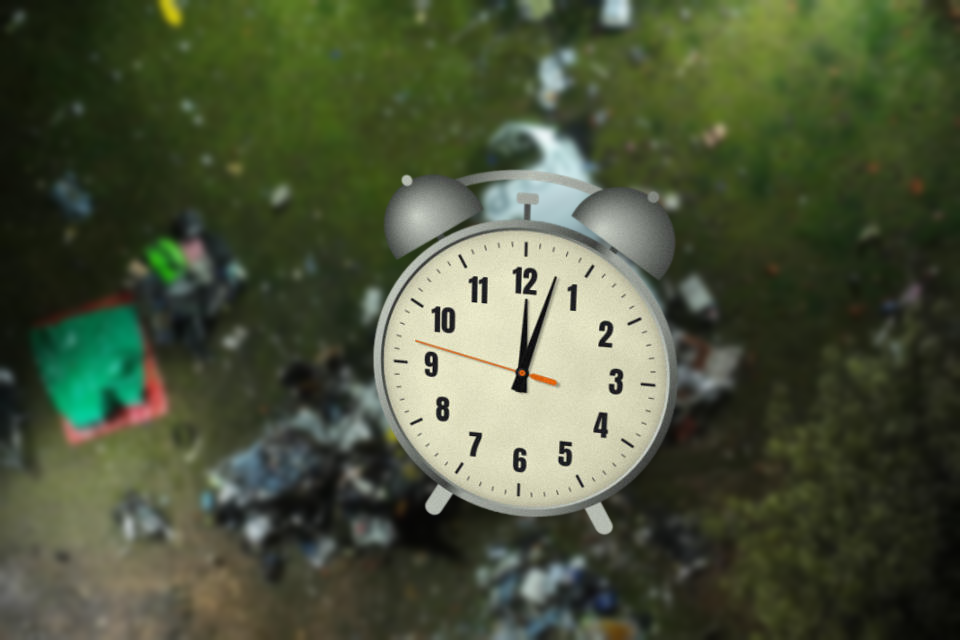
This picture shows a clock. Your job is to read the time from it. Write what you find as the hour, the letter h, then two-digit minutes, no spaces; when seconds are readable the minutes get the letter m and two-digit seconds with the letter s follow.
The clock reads 12h02m47s
